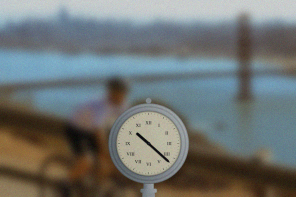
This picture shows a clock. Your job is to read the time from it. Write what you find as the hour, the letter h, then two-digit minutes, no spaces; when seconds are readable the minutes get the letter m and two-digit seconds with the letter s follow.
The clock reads 10h22
